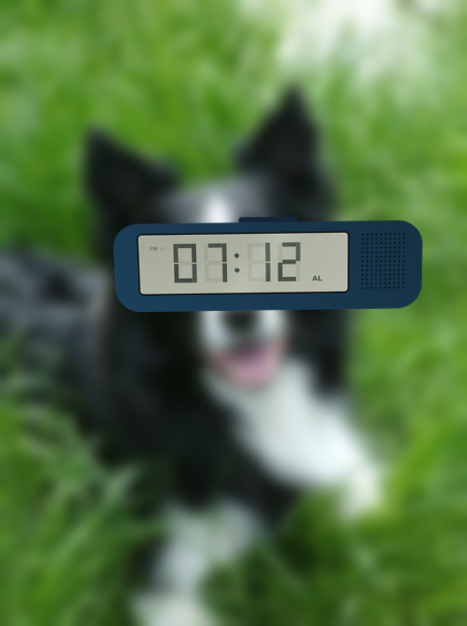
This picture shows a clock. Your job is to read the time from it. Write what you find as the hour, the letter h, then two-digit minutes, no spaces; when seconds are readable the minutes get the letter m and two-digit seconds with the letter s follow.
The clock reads 7h12
